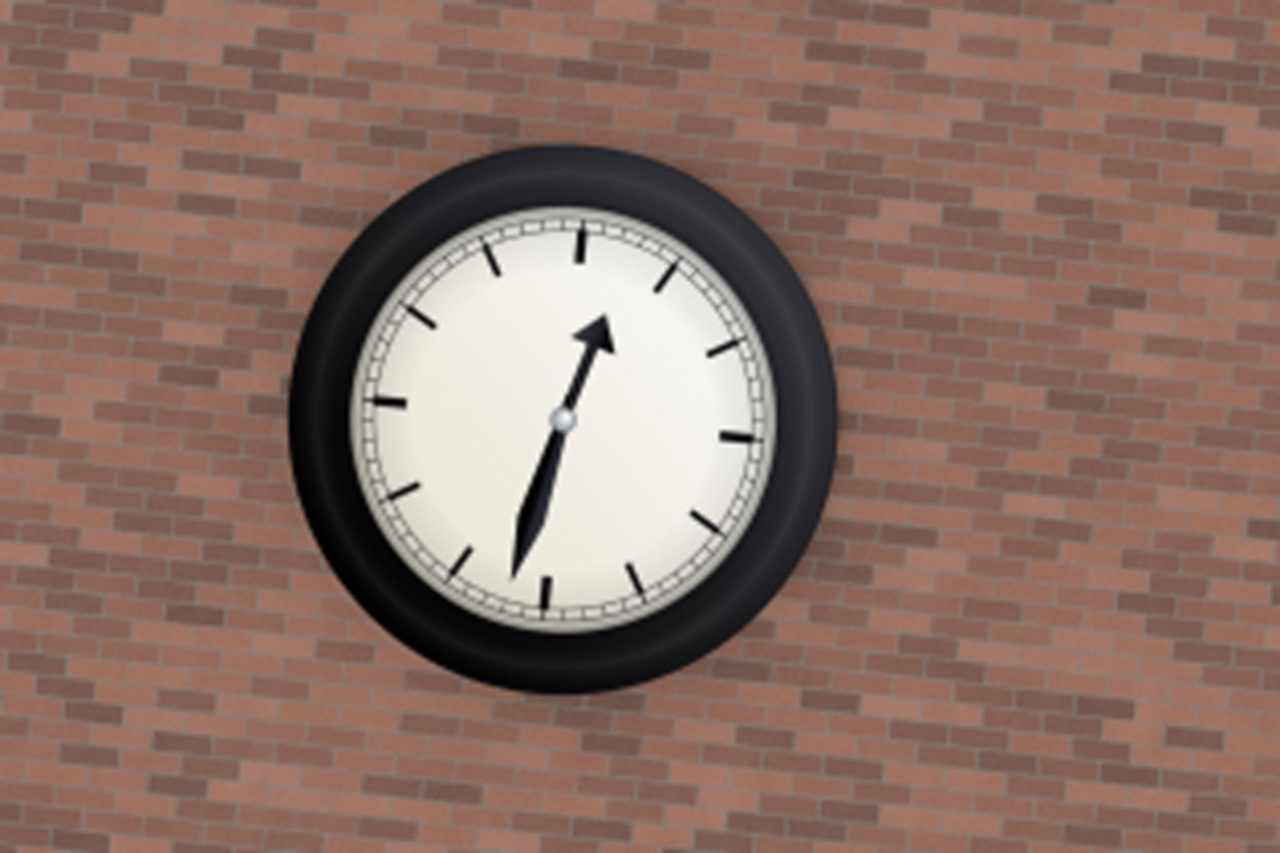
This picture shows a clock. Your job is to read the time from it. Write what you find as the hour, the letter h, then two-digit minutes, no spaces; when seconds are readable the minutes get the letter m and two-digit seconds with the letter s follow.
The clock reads 12h32
